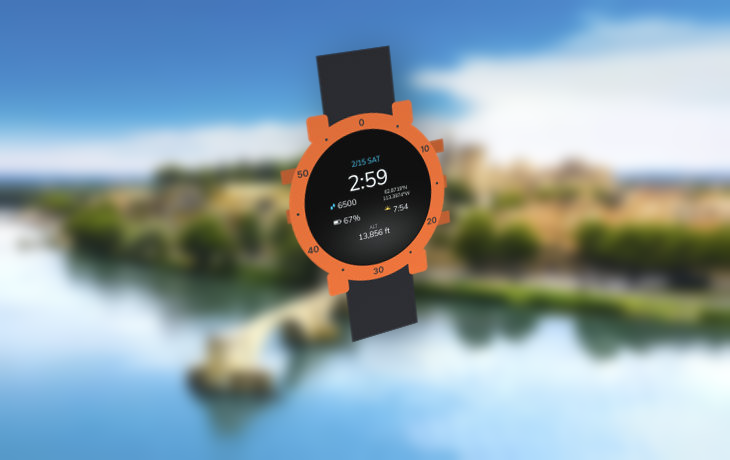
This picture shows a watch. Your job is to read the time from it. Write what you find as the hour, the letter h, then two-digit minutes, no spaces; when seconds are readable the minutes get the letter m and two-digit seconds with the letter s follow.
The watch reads 2h59
